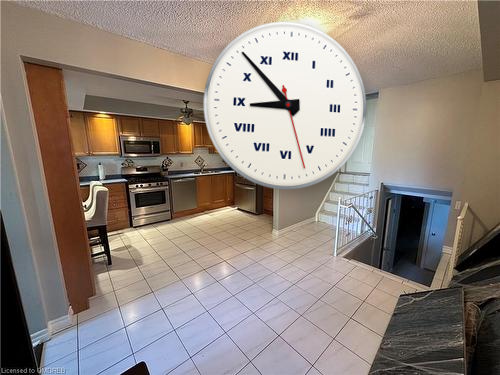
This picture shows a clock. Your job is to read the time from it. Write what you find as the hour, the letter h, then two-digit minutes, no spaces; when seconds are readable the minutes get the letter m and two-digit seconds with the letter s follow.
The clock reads 8h52m27s
